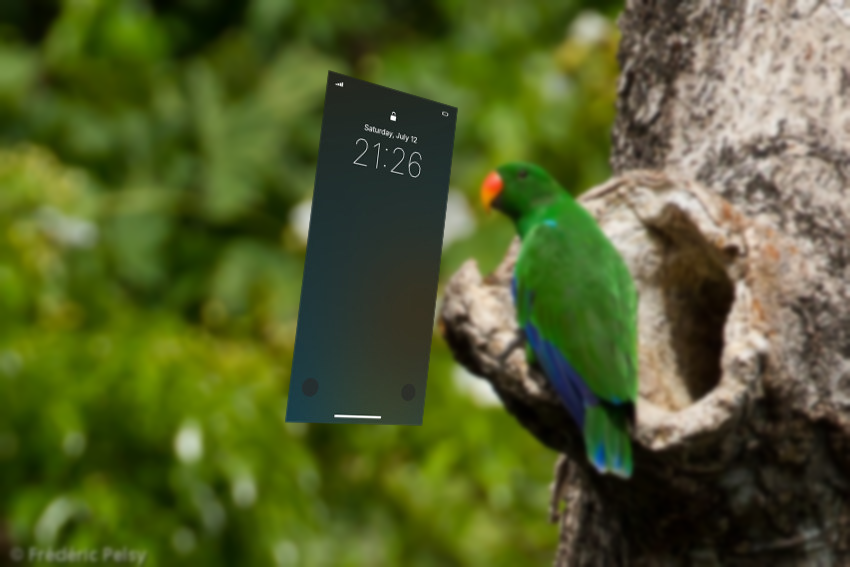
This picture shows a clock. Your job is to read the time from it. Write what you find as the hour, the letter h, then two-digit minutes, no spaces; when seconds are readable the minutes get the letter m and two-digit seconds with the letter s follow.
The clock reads 21h26
